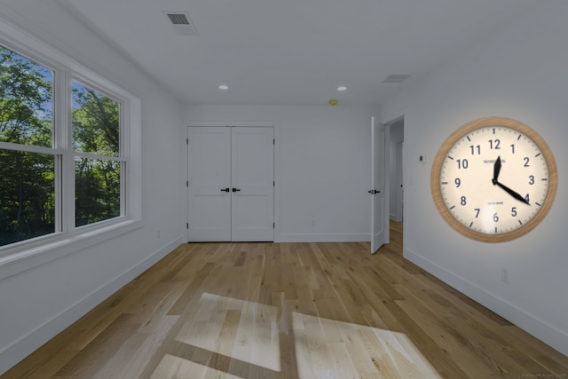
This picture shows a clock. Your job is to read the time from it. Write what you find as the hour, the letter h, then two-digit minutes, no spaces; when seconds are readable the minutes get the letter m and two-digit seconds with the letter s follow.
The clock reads 12h21
